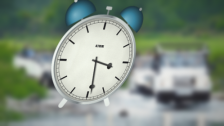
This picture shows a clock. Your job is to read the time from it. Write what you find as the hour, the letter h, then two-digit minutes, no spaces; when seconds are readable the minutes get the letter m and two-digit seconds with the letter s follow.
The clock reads 3h29
